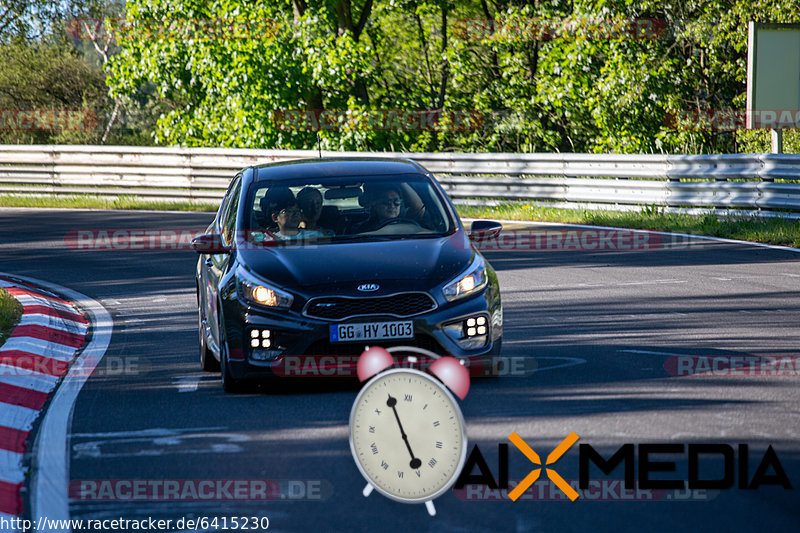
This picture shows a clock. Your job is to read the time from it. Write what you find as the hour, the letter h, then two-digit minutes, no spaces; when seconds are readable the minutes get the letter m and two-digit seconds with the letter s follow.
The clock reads 4h55
